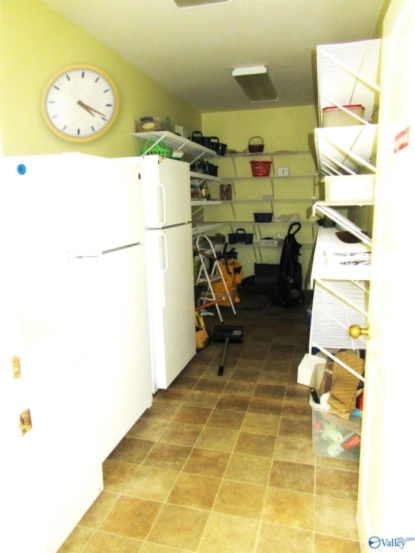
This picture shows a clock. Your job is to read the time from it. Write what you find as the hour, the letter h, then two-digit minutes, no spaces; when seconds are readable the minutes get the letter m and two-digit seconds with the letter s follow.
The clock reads 4h19
